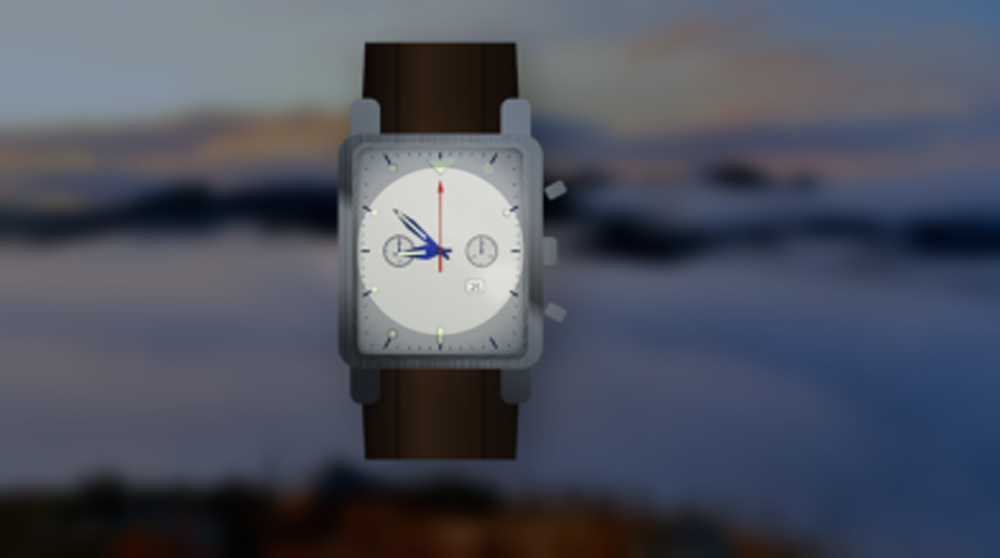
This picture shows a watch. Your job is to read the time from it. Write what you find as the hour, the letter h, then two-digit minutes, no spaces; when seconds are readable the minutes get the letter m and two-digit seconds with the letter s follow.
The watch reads 8h52
